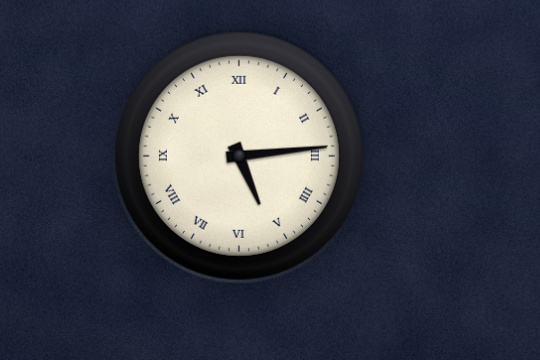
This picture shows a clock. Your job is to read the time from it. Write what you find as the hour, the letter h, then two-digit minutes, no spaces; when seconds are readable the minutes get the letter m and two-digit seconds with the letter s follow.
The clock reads 5h14
